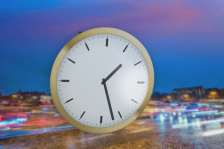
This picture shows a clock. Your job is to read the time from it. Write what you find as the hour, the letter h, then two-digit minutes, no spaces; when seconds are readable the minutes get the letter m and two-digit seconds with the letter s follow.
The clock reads 1h27
